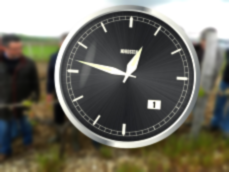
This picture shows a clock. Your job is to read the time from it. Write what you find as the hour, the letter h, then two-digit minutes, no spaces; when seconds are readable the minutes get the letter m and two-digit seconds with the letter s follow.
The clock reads 12h47
